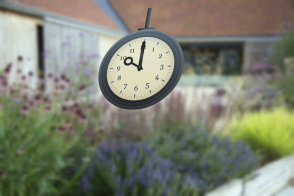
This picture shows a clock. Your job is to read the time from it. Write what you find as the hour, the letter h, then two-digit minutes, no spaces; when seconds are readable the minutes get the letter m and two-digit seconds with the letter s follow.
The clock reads 10h00
